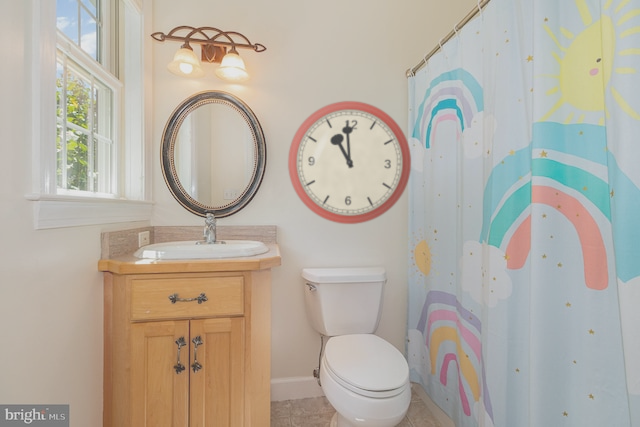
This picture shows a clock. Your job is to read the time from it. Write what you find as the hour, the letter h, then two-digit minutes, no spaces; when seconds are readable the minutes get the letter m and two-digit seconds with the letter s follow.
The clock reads 10h59
